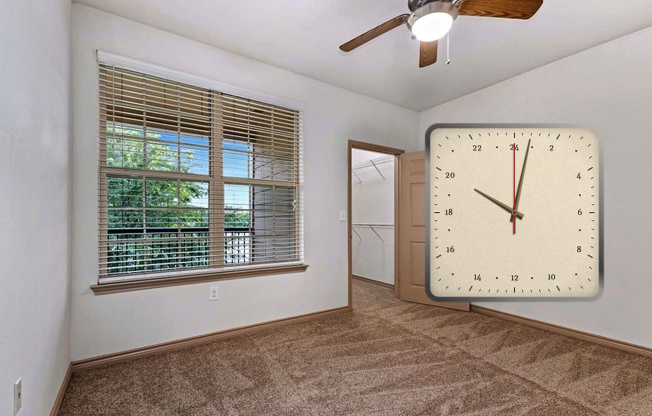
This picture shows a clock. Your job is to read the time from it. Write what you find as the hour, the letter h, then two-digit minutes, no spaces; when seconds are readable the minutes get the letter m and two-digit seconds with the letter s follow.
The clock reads 20h02m00s
